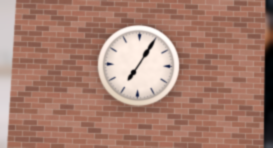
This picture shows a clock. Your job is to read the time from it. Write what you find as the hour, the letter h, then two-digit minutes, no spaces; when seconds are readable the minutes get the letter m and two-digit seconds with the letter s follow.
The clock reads 7h05
